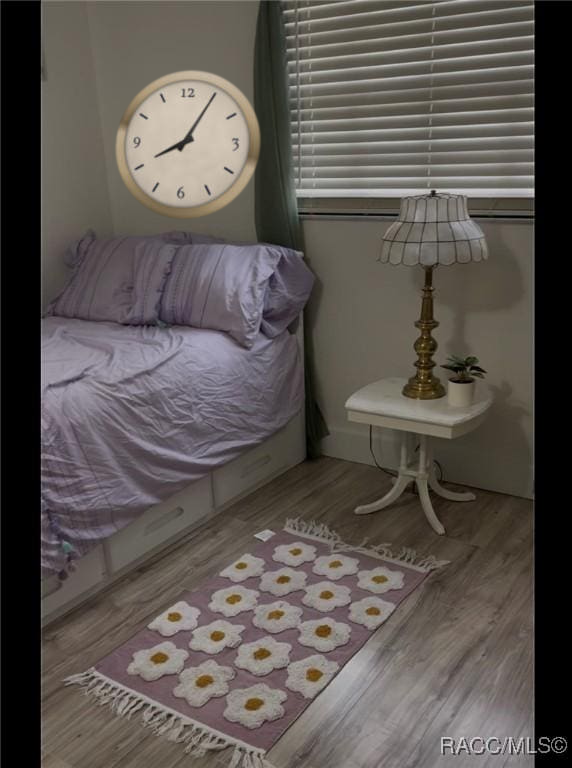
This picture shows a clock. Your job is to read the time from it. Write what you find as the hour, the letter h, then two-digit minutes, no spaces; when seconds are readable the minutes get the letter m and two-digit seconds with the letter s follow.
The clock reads 8h05
